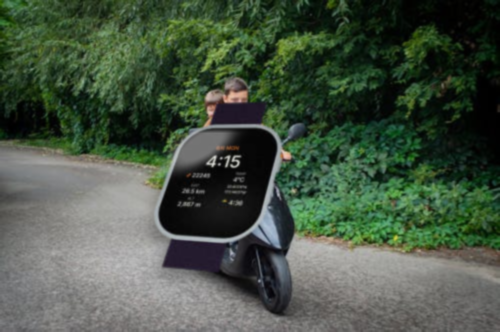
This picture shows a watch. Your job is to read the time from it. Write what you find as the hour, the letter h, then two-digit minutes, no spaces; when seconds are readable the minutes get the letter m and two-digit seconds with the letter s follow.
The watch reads 4h15
